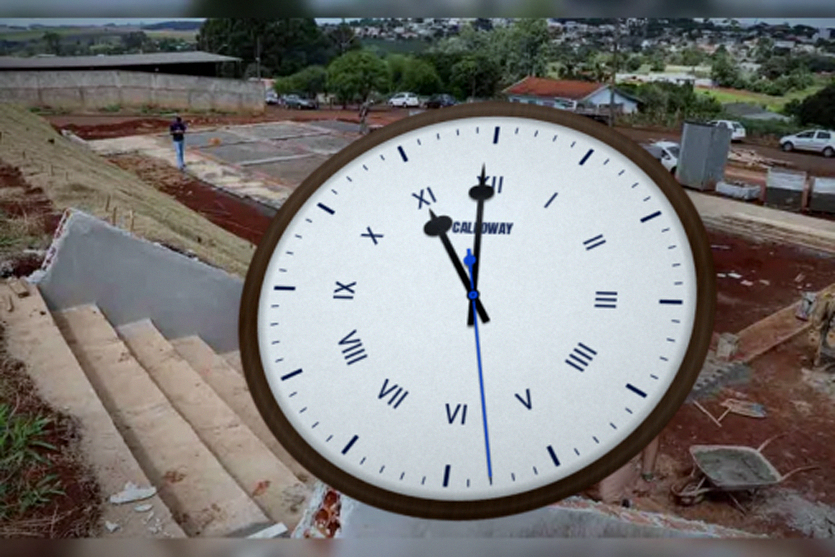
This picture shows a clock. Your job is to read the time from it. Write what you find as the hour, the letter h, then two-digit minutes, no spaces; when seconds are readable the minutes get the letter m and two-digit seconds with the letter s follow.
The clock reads 10h59m28s
